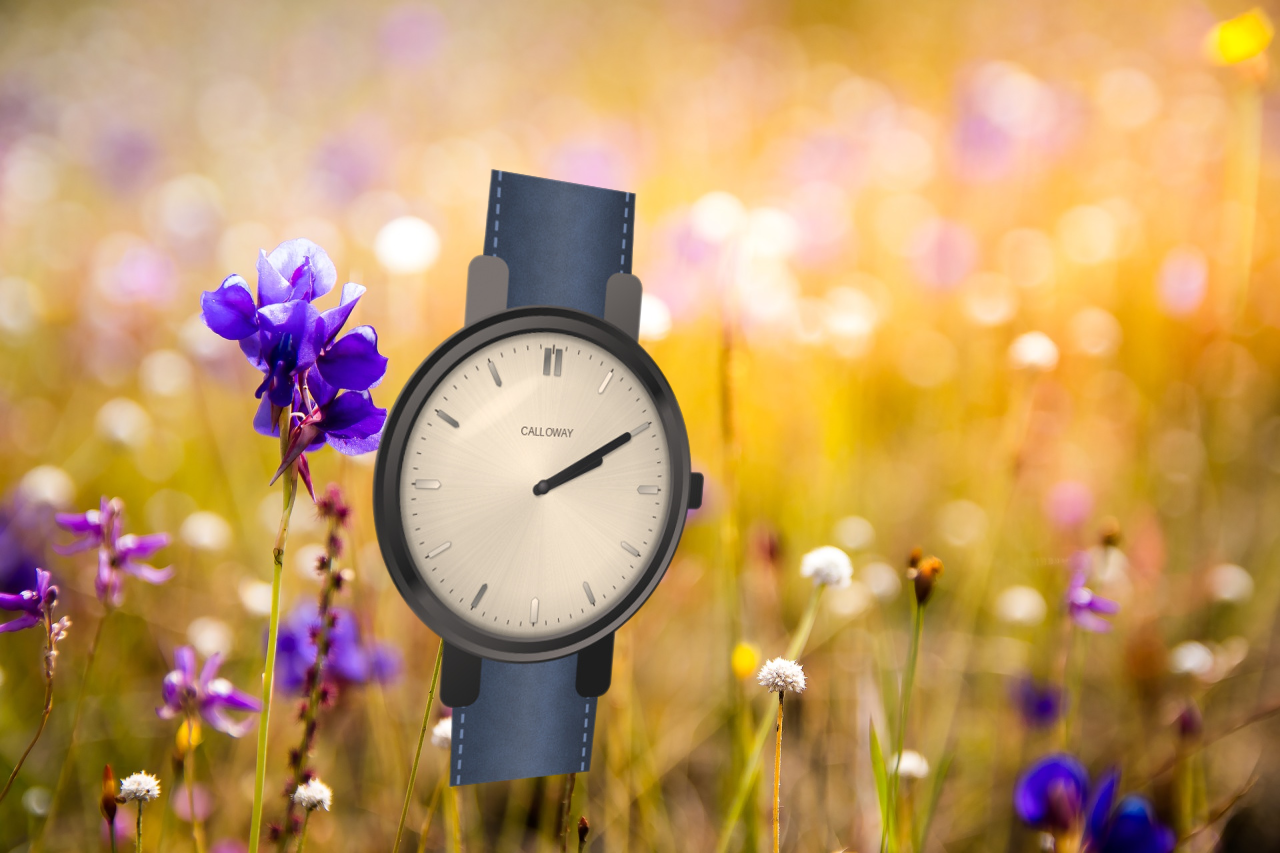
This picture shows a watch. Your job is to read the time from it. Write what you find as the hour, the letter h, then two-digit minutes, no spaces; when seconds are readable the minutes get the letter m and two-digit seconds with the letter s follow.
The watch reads 2h10
